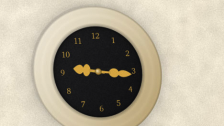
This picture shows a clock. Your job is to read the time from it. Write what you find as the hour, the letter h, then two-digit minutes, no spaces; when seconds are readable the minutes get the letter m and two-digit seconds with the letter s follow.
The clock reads 9h16
